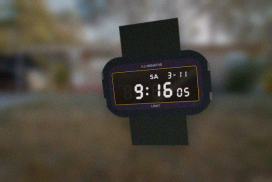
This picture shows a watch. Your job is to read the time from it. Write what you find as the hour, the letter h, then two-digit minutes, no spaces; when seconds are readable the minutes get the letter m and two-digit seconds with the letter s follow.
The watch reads 9h16m05s
